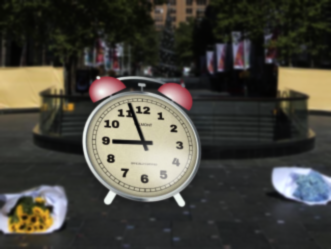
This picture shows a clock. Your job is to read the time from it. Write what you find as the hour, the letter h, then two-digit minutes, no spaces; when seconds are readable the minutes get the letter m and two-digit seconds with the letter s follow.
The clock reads 8h57
